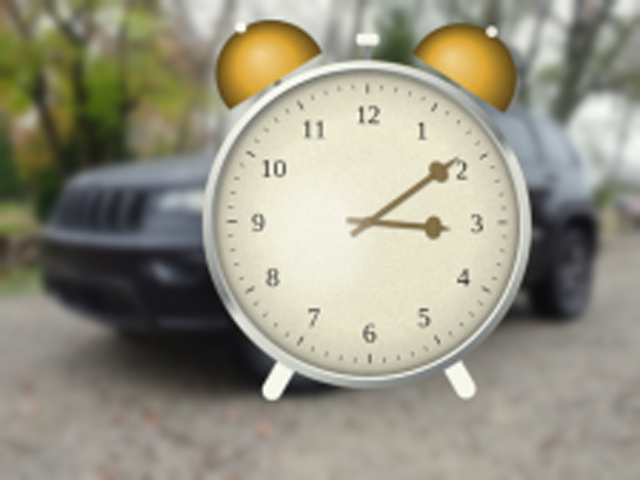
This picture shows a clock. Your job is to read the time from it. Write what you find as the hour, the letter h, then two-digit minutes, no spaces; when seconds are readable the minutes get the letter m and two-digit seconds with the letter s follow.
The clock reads 3h09
